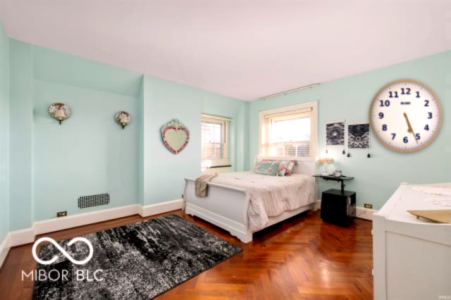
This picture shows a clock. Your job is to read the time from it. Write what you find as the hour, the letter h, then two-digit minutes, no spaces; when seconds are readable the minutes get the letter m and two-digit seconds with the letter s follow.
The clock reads 5h26
